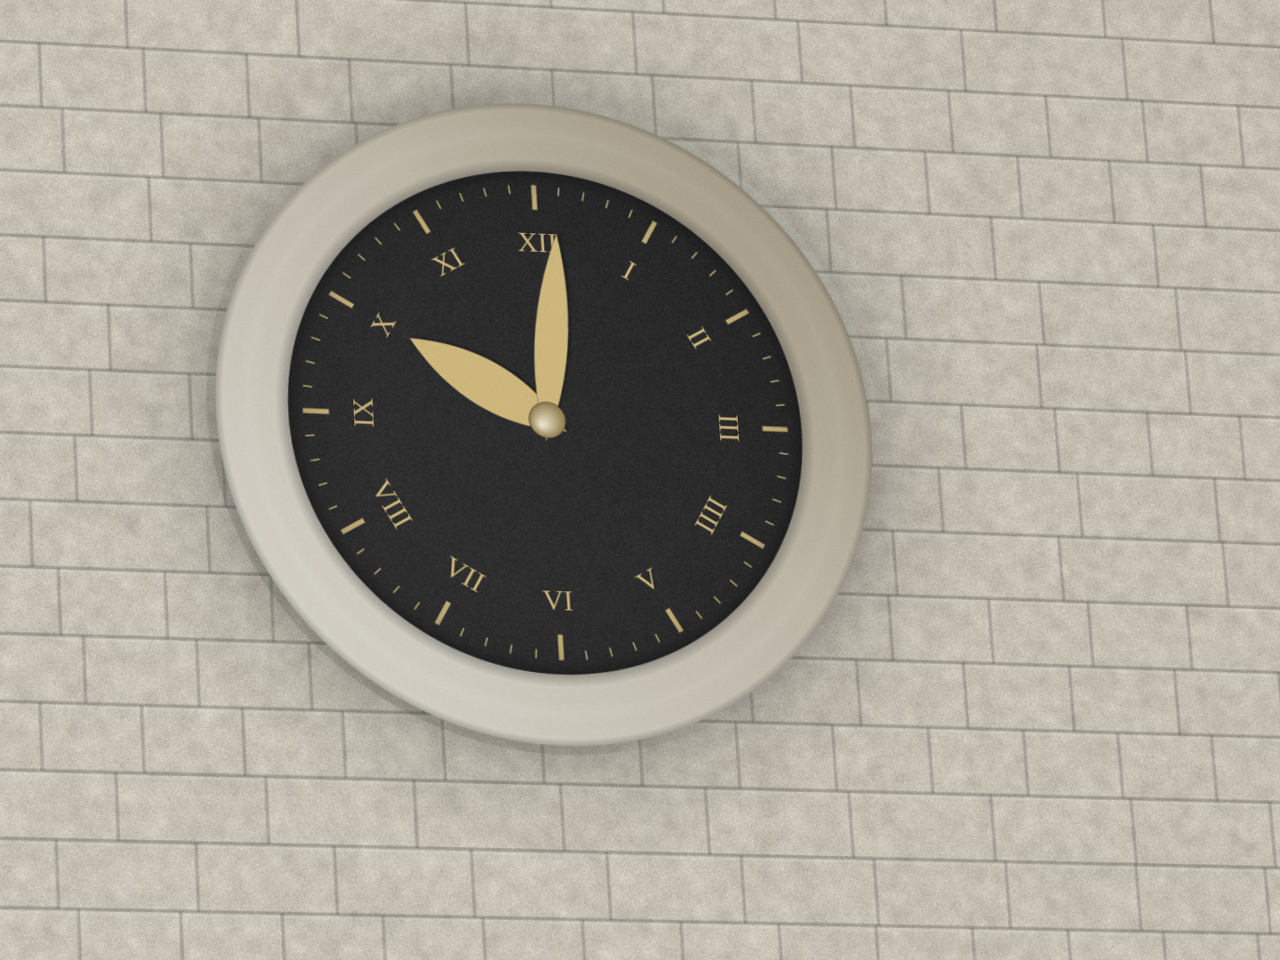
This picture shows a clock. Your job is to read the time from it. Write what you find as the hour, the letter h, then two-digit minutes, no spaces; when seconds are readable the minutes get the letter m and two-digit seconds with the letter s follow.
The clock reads 10h01
